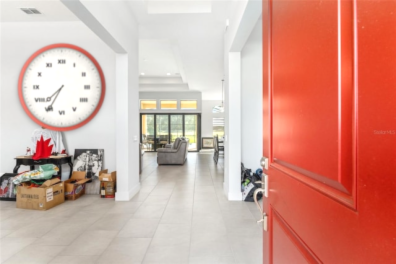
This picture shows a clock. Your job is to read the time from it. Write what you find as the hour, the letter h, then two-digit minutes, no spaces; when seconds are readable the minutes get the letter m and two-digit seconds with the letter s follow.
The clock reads 7h35
